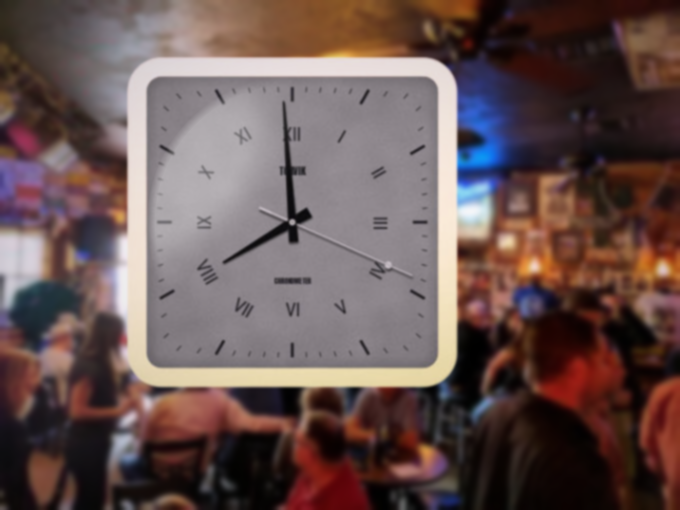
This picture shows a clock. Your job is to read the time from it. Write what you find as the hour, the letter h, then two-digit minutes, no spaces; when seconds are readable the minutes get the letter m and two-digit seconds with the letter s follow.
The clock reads 7h59m19s
